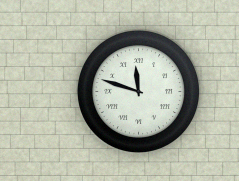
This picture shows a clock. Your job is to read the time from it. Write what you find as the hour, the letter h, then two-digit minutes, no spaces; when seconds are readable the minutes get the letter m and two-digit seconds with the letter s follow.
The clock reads 11h48
